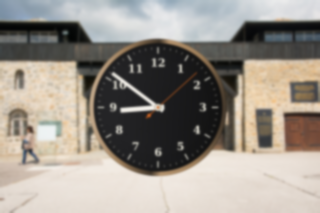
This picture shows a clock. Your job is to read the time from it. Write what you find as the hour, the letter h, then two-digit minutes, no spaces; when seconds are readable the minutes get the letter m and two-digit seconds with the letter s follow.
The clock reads 8h51m08s
